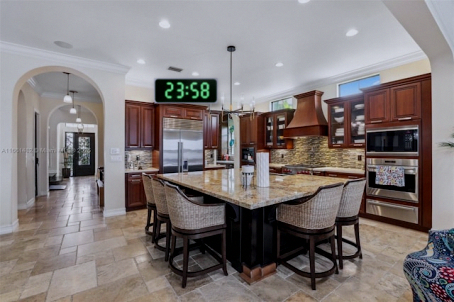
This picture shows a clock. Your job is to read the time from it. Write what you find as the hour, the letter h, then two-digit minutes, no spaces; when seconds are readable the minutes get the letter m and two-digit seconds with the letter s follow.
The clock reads 23h58
